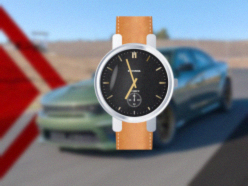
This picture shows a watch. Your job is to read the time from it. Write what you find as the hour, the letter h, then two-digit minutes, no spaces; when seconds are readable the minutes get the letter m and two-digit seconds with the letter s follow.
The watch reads 6h57
